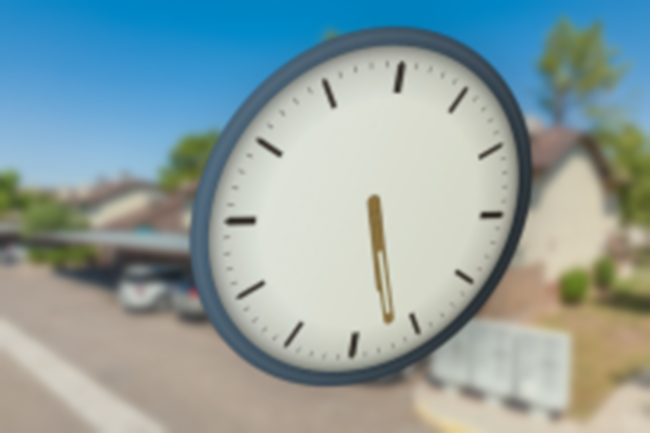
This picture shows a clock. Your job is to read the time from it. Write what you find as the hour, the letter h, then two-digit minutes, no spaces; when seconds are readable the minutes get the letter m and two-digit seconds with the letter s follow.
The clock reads 5h27
